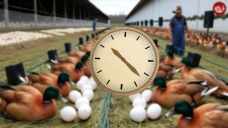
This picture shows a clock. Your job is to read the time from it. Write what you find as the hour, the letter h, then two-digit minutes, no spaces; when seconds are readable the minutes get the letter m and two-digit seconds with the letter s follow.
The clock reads 10h22
